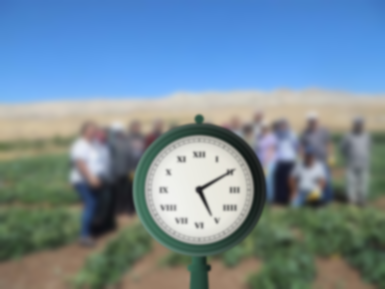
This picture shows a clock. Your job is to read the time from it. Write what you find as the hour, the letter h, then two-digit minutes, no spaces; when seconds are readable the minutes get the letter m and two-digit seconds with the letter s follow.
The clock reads 5h10
